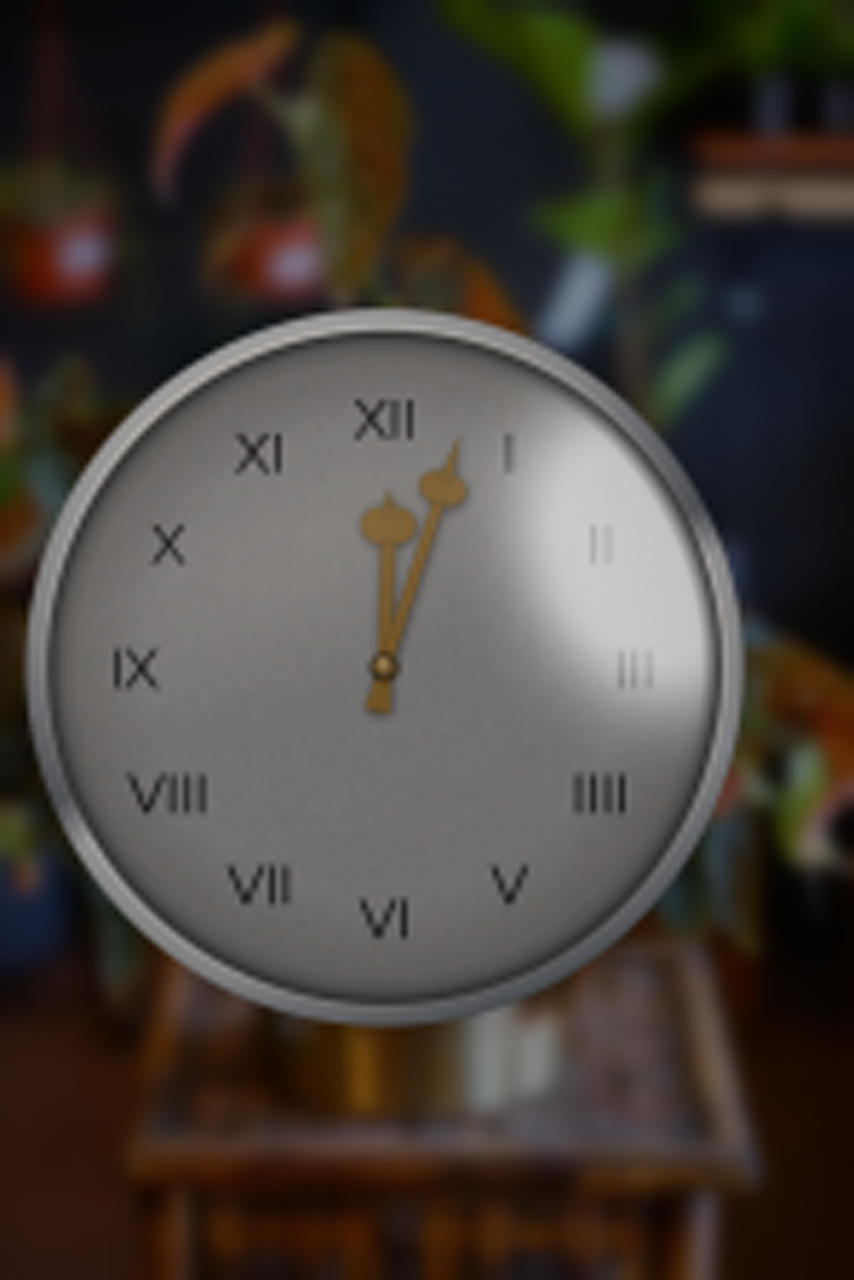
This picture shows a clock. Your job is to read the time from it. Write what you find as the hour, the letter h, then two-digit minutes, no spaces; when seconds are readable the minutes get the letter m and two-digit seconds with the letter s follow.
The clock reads 12h03
